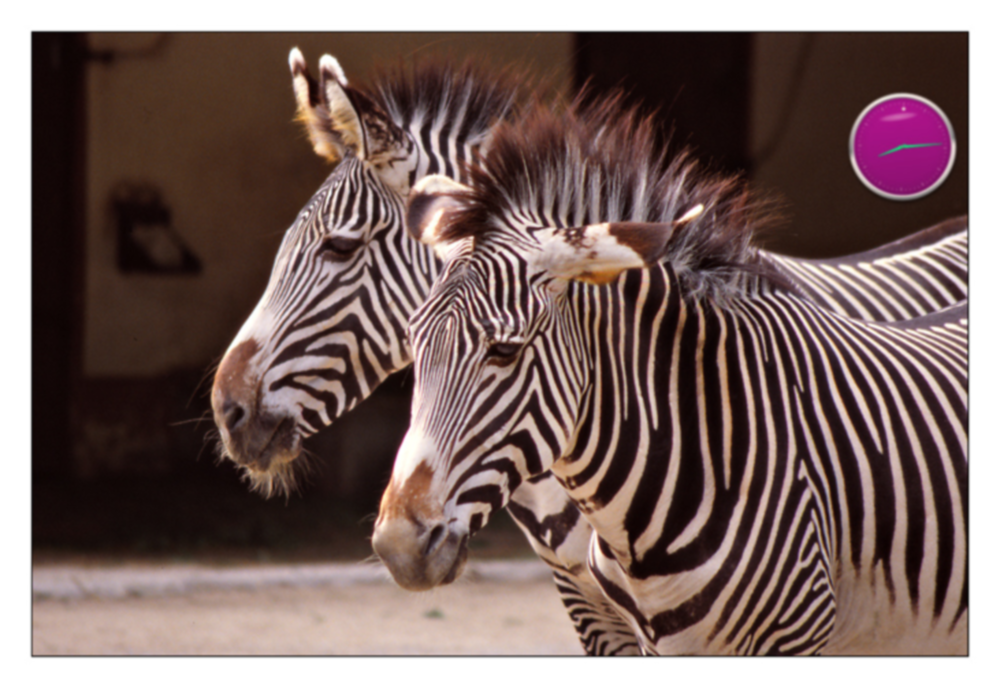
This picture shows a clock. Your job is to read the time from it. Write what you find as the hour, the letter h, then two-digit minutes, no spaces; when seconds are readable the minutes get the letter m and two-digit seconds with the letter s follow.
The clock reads 8h14
